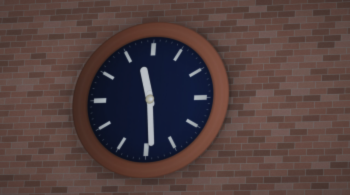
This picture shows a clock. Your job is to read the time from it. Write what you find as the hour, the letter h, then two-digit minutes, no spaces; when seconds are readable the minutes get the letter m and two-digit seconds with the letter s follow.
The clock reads 11h29
